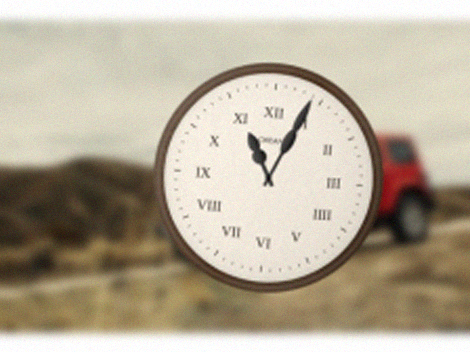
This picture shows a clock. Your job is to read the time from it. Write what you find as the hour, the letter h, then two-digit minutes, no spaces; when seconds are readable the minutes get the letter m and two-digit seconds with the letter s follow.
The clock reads 11h04
